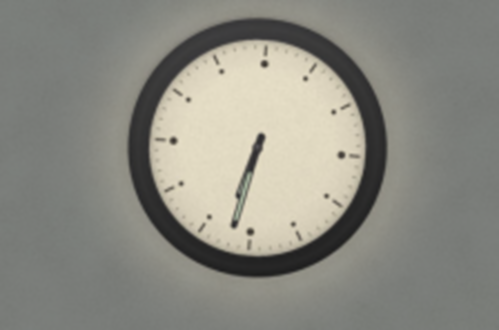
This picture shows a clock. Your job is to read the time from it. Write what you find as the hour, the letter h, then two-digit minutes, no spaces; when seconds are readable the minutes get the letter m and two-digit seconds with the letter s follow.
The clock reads 6h32
